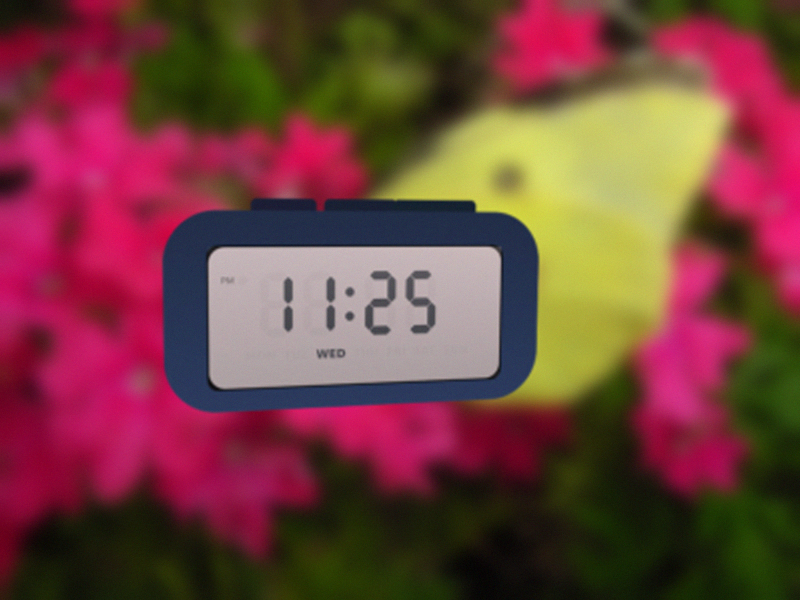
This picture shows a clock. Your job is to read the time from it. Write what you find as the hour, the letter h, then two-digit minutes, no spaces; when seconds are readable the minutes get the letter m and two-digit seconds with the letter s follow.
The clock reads 11h25
